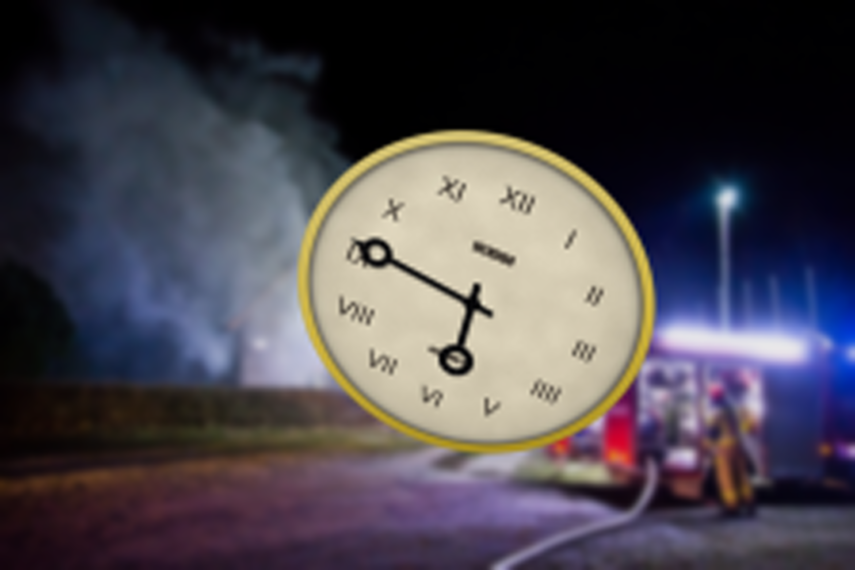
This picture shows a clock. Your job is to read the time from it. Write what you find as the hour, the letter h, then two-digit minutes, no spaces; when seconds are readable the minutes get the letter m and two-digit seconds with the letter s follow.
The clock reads 5h46
